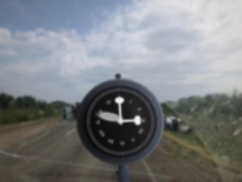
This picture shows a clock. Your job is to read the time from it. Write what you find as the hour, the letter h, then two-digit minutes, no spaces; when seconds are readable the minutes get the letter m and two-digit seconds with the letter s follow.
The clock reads 3h00
